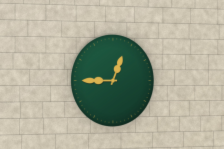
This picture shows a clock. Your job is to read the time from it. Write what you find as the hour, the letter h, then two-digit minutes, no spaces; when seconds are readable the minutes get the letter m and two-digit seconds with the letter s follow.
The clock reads 12h45
